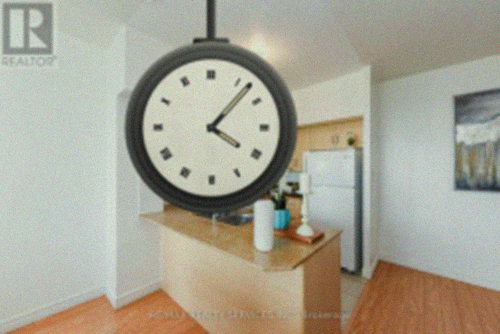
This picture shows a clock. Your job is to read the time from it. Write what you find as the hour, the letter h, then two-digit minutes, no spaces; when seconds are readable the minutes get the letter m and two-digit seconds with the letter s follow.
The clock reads 4h07
